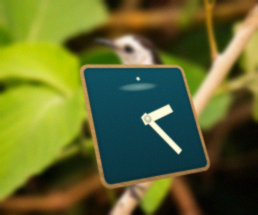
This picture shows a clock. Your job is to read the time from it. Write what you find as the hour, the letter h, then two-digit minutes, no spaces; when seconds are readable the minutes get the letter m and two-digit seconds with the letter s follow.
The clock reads 2h24
